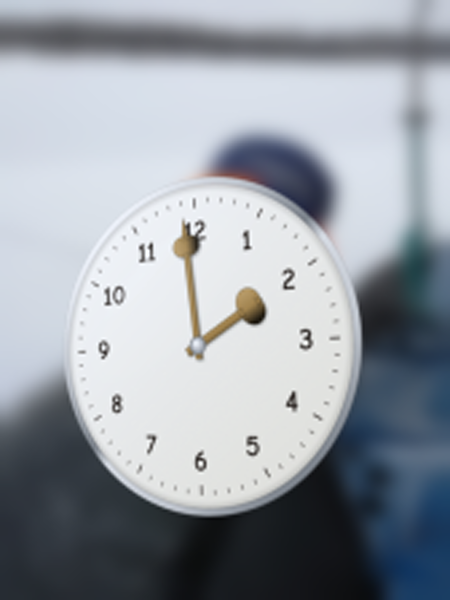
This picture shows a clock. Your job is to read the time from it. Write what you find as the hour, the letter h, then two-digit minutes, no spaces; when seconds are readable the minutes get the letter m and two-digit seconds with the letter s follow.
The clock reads 1h59
